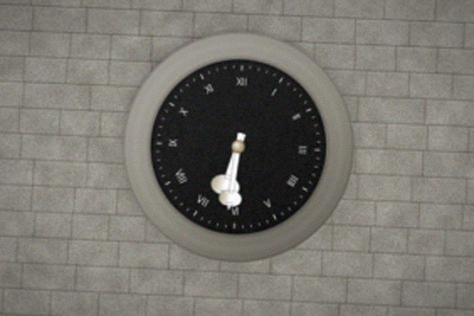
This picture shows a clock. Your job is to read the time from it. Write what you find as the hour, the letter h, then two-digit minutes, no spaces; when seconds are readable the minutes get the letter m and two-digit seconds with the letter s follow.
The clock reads 6h31
